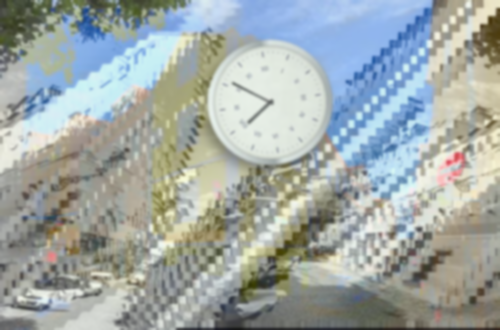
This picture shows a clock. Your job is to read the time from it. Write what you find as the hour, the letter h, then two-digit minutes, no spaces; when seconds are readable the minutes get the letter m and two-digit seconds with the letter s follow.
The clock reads 7h51
